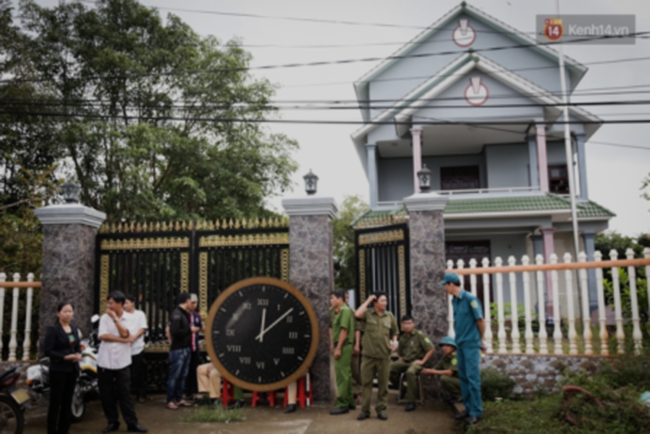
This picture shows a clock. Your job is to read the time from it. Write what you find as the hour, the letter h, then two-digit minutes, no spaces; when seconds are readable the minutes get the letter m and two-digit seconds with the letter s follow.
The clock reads 12h08
